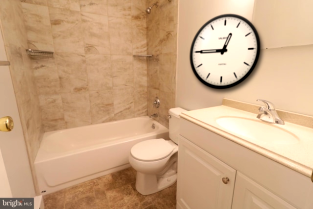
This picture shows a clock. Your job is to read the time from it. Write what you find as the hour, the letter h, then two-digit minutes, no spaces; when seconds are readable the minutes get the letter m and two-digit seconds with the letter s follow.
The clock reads 12h45
